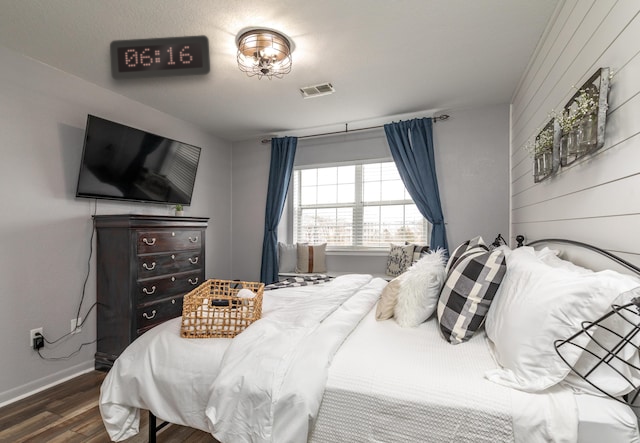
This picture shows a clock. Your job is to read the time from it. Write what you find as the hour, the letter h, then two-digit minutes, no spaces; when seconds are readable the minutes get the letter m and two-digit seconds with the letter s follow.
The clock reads 6h16
